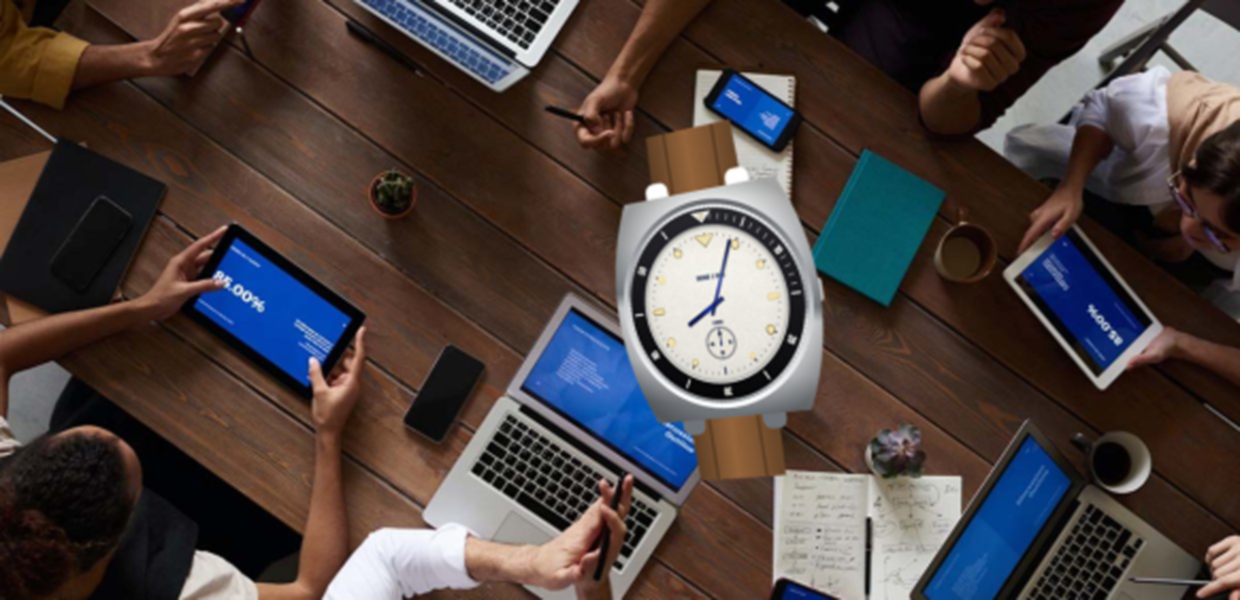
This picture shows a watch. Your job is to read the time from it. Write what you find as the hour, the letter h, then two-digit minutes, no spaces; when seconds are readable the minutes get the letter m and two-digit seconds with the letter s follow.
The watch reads 8h04
